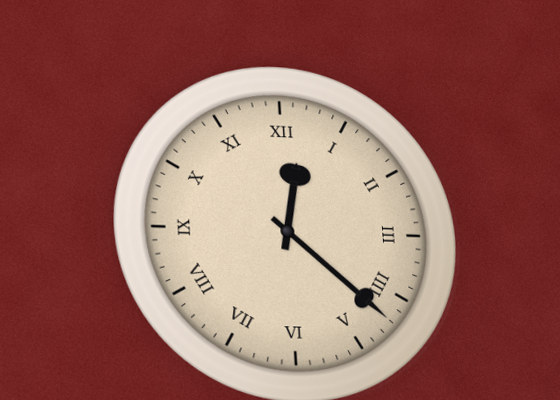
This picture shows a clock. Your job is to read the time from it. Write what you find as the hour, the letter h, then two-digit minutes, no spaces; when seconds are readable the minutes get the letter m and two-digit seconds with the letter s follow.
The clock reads 12h22
